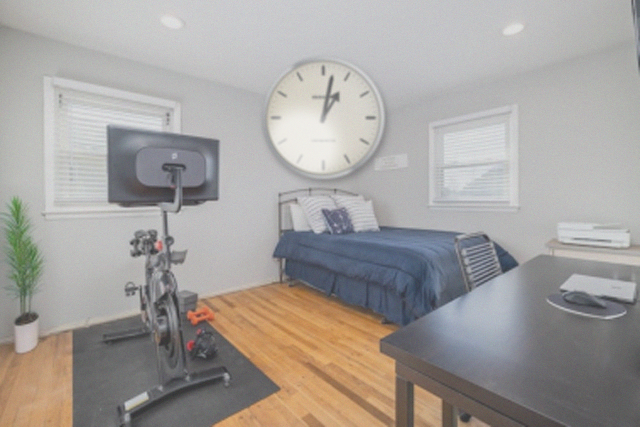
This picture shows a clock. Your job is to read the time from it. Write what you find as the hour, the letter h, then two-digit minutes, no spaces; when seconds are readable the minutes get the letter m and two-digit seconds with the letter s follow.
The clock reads 1h02
